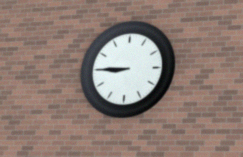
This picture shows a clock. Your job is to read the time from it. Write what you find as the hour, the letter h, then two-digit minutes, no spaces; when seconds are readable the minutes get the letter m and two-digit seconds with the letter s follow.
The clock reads 8h45
